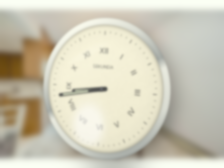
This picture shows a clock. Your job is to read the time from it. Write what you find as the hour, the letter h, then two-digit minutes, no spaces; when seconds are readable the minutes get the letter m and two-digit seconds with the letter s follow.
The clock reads 8h43
